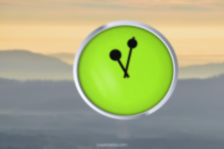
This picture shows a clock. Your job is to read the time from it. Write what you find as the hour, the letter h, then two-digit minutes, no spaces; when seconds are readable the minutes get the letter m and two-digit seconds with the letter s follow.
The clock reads 11h02
